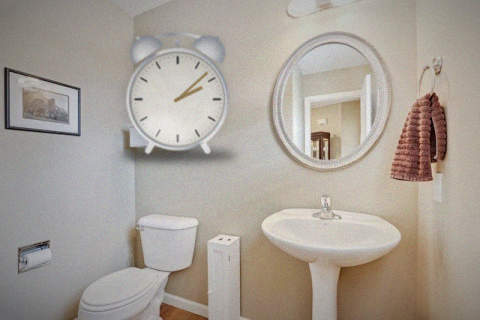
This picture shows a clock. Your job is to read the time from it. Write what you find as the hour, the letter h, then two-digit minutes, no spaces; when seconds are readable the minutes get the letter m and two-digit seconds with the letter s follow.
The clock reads 2h08
